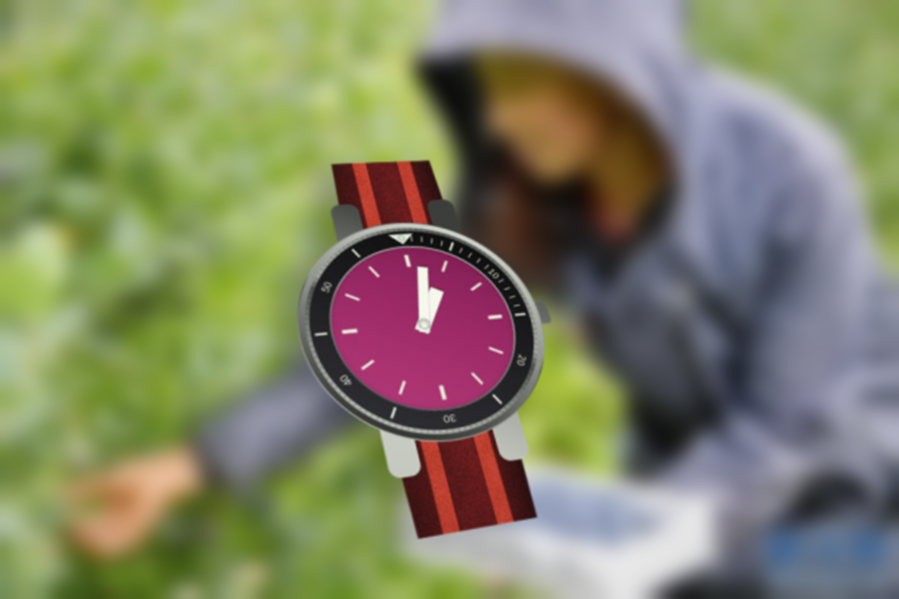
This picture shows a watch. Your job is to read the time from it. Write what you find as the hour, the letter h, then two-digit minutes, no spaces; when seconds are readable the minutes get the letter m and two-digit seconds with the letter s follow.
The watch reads 1h02
